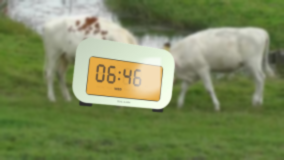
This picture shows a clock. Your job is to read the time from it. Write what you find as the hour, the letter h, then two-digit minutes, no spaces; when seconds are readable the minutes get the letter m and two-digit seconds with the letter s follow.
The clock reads 6h46
